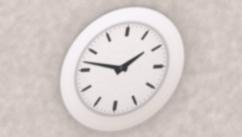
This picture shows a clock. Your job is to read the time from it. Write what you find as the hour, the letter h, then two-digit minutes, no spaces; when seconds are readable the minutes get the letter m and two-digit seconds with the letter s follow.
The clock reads 1h47
